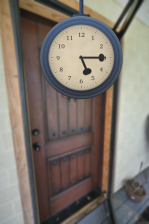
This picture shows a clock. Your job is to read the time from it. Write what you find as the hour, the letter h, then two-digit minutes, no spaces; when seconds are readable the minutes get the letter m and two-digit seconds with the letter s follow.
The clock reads 5h15
